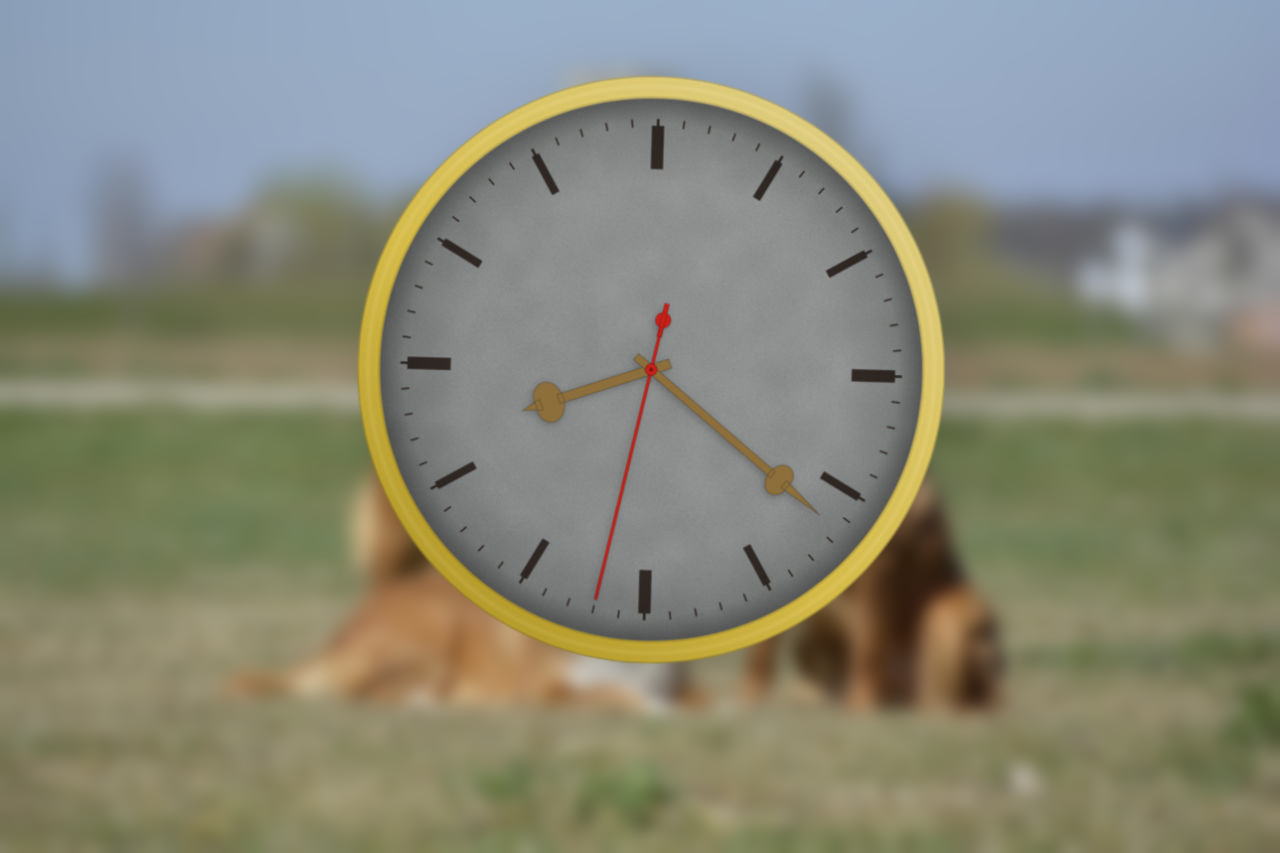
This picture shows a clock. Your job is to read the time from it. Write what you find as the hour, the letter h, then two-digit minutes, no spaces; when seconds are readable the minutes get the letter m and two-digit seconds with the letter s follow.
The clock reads 8h21m32s
